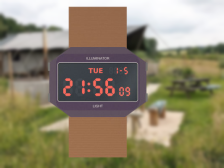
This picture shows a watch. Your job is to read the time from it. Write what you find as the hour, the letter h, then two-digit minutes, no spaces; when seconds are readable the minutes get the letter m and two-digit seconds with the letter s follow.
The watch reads 21h56m09s
